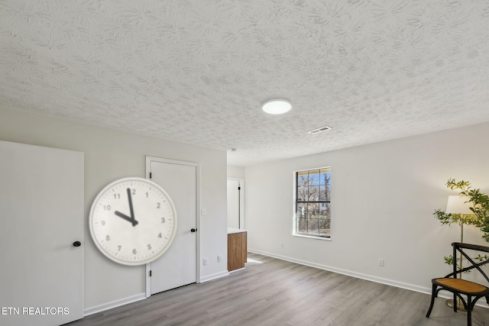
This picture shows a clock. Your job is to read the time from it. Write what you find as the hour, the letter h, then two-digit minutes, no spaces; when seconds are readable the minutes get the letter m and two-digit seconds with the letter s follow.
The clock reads 9h59
